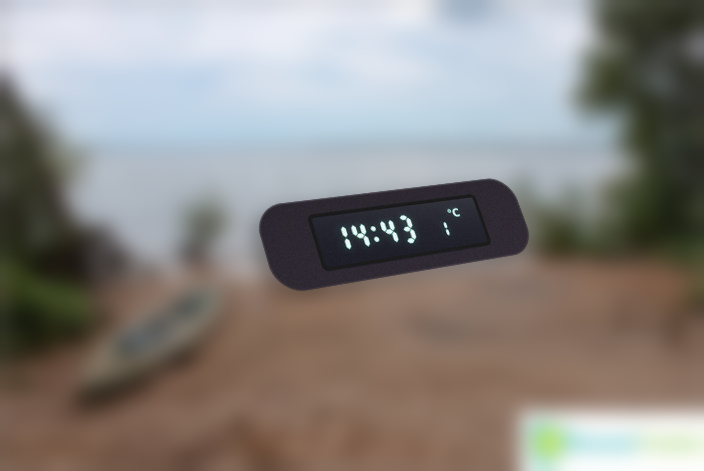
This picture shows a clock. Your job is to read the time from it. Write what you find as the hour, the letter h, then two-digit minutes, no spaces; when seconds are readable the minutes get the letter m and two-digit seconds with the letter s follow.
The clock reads 14h43
